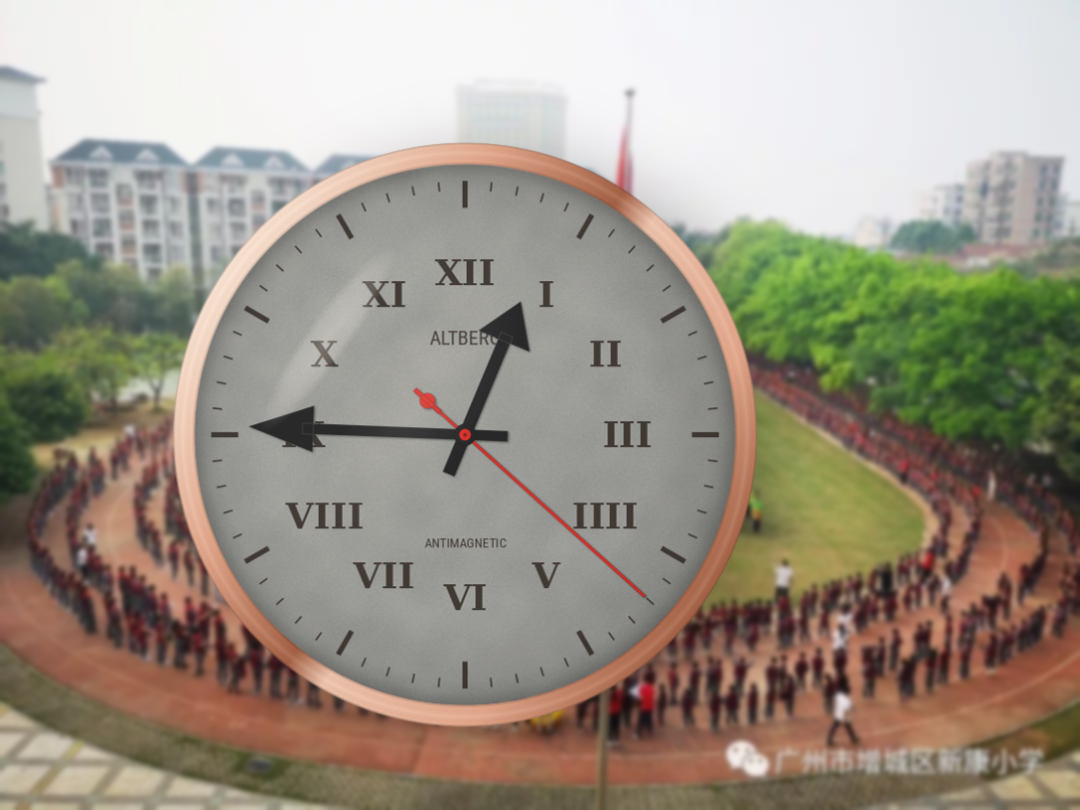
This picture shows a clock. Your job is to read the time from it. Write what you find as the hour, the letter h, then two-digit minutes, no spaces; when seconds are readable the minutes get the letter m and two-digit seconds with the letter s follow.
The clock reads 12h45m22s
